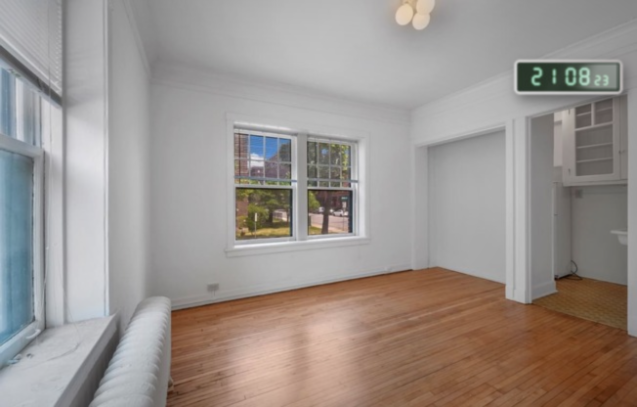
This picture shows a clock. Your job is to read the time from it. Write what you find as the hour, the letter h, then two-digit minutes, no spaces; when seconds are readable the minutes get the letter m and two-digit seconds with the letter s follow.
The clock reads 21h08
